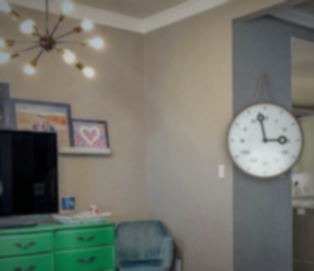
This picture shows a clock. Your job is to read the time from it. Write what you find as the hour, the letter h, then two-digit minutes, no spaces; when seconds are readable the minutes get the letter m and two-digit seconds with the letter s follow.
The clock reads 2h58
